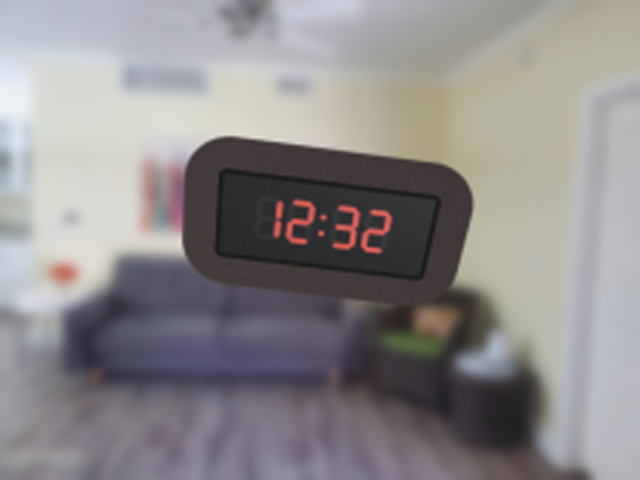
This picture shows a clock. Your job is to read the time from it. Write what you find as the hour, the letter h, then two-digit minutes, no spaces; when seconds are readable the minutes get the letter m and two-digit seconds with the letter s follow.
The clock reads 12h32
